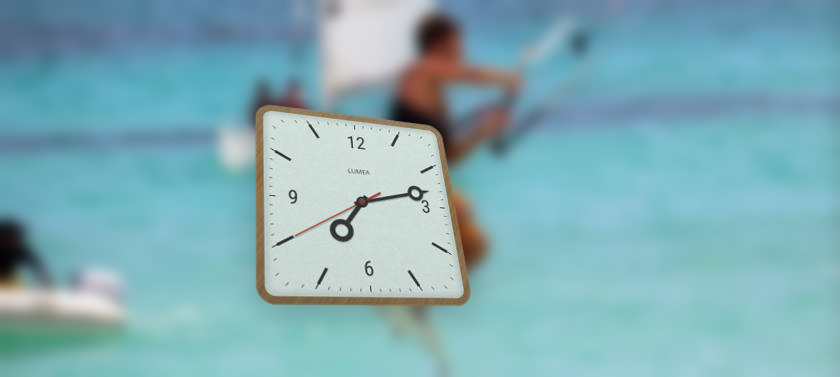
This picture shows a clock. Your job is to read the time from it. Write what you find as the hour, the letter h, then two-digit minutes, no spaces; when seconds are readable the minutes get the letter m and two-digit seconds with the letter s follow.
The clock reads 7h12m40s
